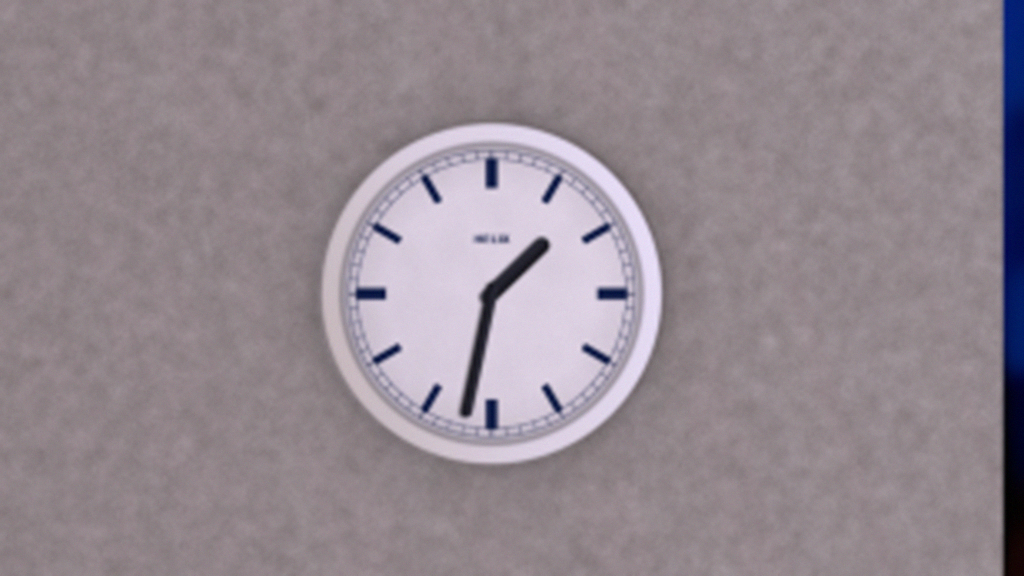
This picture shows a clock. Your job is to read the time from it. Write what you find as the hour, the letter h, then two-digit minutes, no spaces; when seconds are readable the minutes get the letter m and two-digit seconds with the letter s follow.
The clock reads 1h32
